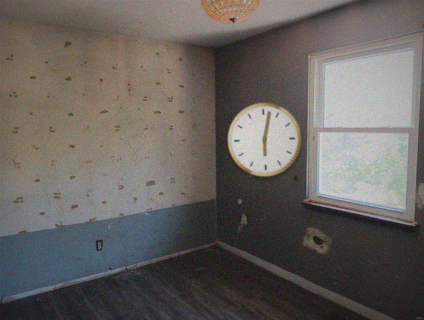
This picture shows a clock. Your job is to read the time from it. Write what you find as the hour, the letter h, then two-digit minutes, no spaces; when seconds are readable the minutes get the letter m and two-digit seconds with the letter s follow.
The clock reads 6h02
